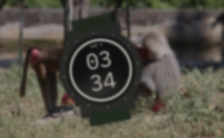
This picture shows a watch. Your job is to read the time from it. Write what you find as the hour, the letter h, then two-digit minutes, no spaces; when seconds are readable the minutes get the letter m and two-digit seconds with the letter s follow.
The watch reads 3h34
